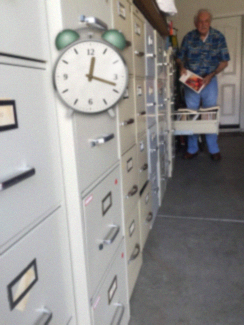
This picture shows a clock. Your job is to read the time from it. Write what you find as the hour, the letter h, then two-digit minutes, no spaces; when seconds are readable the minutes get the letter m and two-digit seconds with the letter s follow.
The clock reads 12h18
